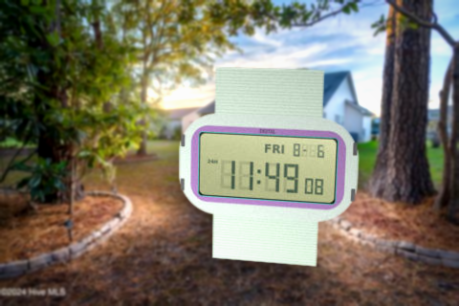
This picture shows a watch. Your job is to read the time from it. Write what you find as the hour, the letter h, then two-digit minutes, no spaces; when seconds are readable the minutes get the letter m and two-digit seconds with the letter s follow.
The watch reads 11h49m08s
